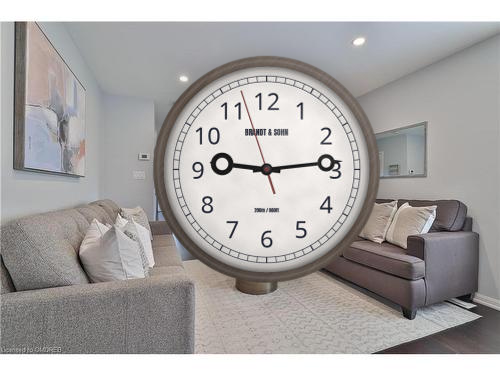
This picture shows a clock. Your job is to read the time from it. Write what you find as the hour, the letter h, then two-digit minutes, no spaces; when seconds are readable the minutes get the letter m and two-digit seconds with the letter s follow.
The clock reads 9h13m57s
